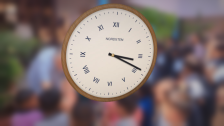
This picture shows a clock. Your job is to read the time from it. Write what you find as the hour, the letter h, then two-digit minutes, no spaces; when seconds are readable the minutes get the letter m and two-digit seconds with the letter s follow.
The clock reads 3h19
